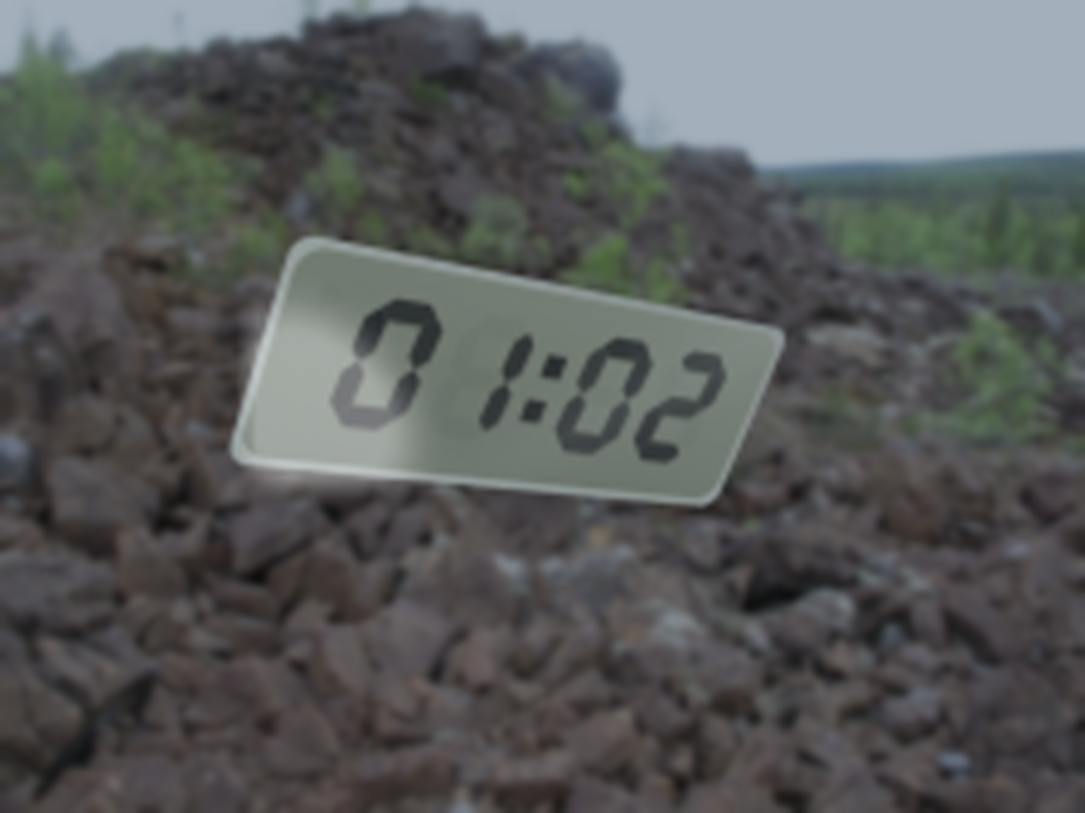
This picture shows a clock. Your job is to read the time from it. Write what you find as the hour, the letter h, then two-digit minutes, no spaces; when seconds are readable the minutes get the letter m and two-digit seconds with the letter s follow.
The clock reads 1h02
